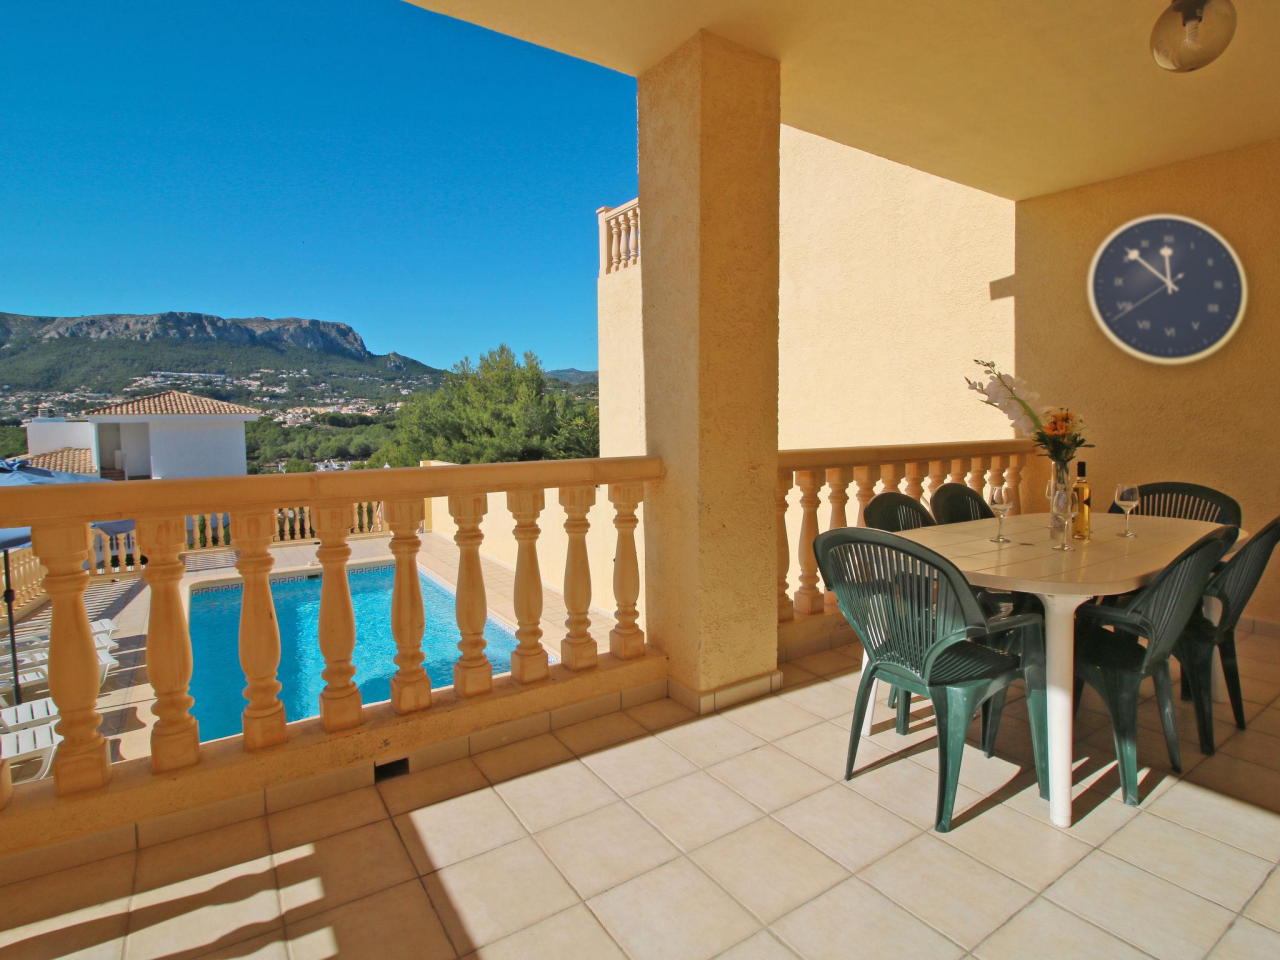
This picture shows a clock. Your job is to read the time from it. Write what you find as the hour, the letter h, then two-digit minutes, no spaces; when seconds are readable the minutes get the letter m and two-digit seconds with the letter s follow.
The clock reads 11h51m39s
